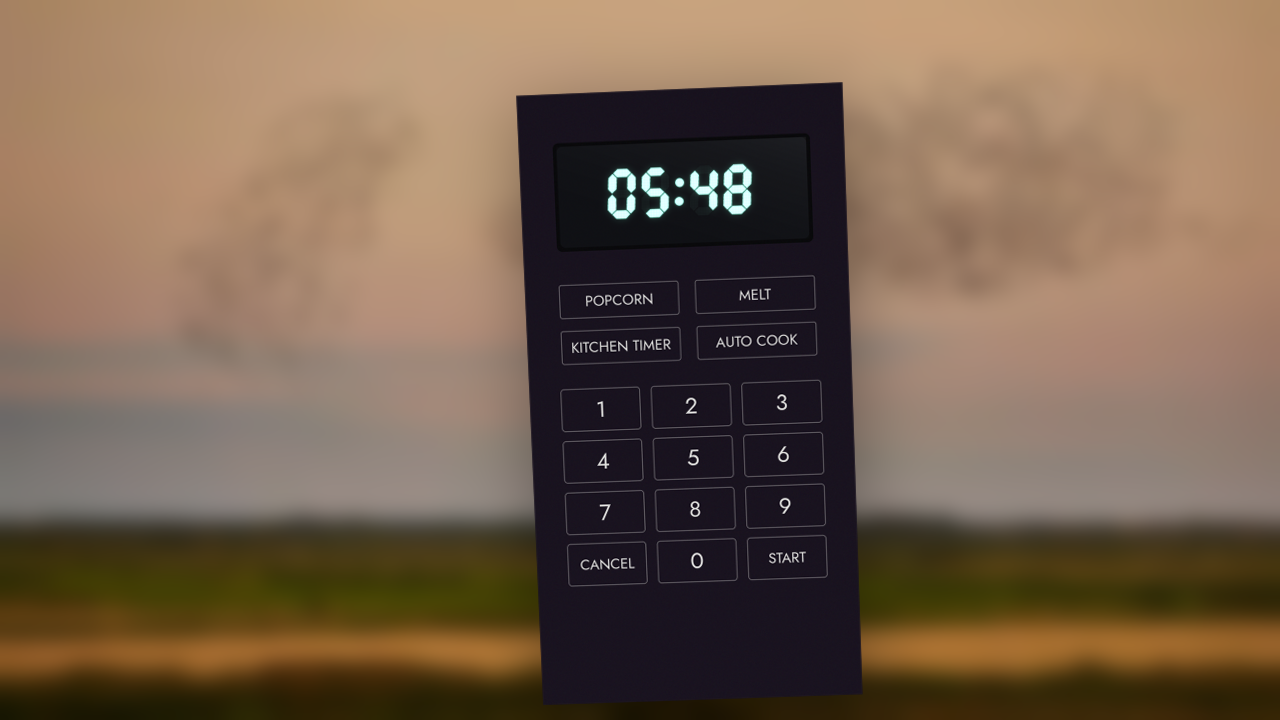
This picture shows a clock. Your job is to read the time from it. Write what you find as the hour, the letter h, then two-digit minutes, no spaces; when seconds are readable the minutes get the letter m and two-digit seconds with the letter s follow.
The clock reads 5h48
